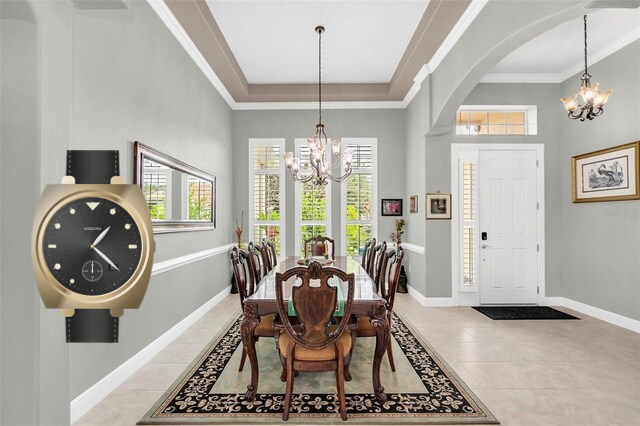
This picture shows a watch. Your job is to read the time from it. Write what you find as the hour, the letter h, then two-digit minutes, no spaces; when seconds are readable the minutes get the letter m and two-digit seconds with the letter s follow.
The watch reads 1h22
